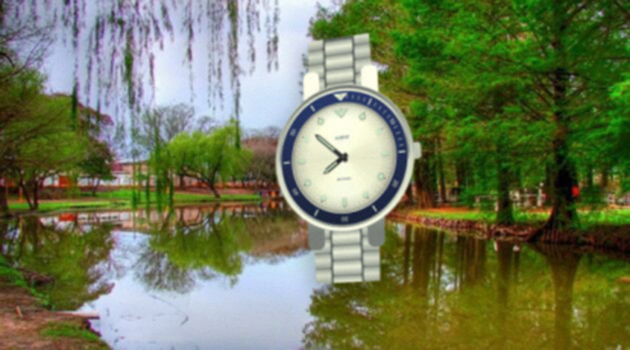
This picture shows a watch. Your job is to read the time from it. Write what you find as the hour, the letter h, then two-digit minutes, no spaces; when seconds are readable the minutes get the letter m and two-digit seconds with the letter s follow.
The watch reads 7h52
